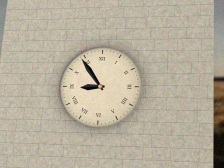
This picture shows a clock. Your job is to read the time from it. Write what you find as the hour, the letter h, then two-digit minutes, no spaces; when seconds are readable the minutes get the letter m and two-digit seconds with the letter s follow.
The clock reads 8h54
